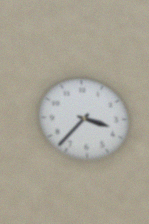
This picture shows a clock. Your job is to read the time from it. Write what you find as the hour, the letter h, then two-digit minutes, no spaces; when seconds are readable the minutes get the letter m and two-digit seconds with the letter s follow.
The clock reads 3h37
